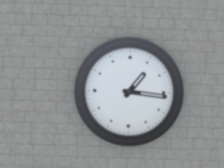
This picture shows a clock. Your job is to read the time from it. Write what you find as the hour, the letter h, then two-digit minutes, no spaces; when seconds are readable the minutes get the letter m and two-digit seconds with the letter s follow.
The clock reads 1h16
